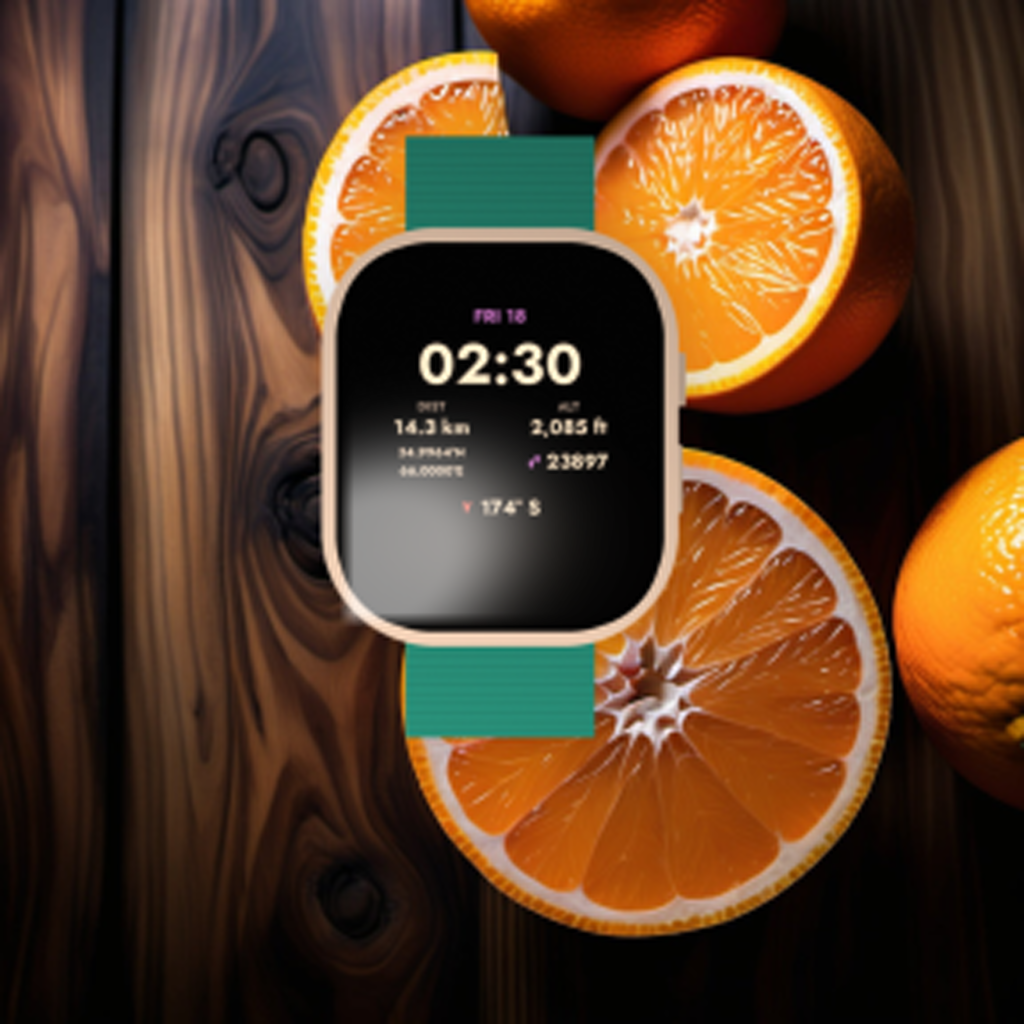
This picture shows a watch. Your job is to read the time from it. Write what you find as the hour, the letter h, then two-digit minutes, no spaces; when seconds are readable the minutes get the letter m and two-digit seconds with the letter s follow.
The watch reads 2h30
